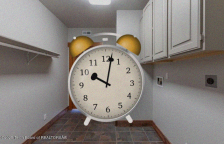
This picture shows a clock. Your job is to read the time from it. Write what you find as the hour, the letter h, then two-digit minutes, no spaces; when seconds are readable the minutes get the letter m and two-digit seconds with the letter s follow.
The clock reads 10h02
